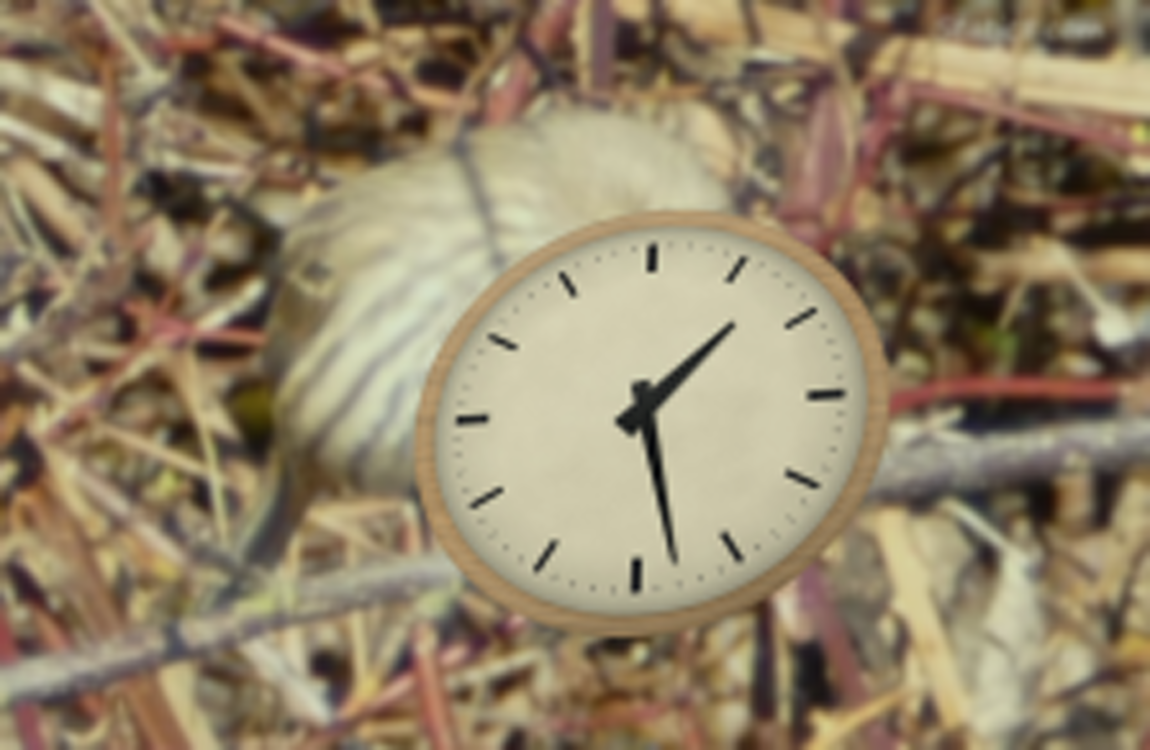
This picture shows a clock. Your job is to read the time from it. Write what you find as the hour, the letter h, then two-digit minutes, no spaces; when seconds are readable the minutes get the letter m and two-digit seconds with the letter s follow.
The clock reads 1h28
